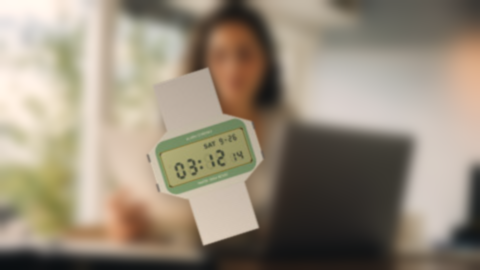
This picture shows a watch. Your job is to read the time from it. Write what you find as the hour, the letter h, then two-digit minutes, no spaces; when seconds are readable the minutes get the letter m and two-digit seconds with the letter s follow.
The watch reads 3h12m14s
